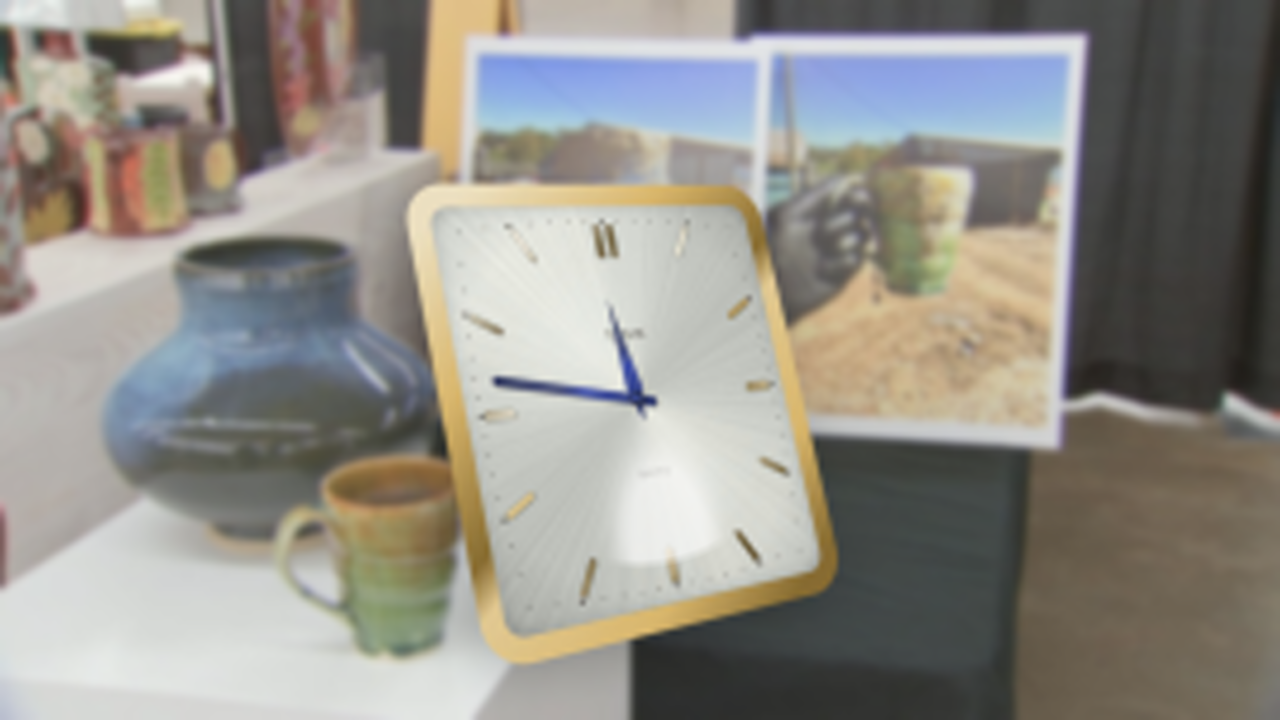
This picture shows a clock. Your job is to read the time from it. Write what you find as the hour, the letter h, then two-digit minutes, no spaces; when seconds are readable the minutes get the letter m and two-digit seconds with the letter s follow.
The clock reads 11h47
